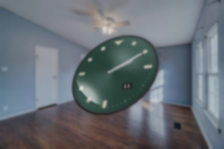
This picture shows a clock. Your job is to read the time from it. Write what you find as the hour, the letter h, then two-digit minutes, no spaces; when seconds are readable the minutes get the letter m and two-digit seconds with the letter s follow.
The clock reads 2h10
